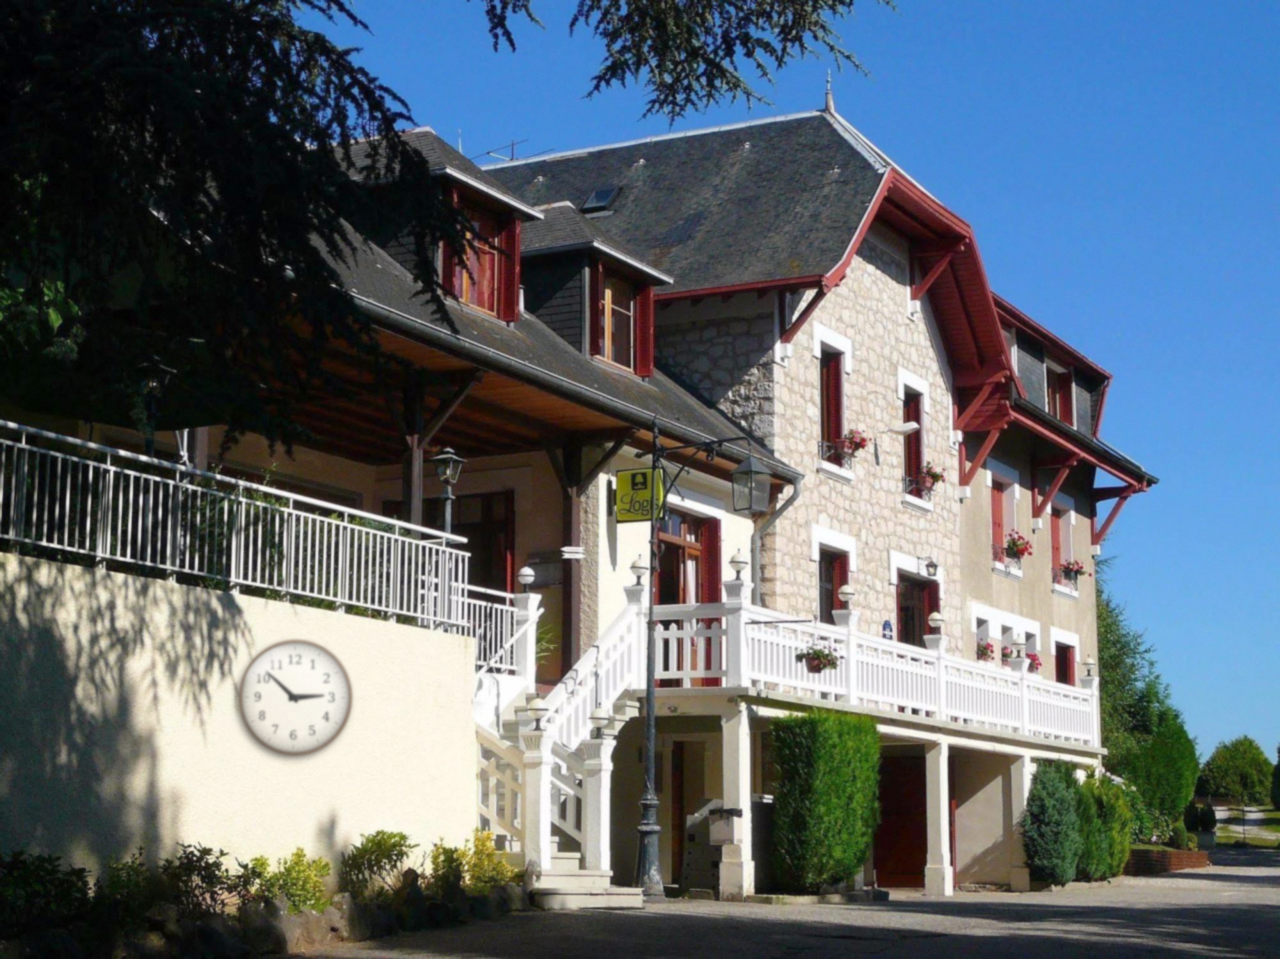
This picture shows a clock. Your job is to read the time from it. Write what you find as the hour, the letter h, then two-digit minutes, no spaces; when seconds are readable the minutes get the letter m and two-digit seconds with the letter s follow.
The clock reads 2h52
